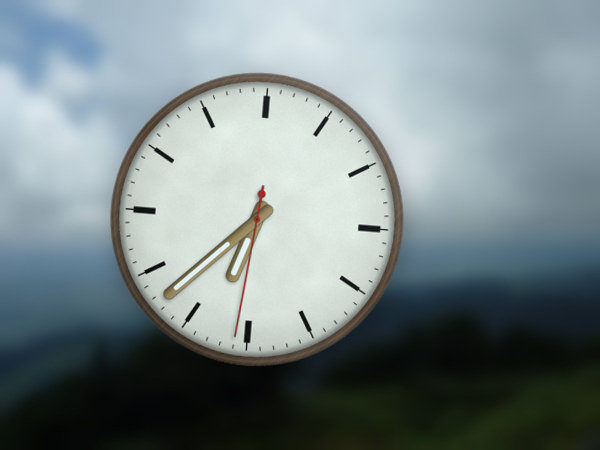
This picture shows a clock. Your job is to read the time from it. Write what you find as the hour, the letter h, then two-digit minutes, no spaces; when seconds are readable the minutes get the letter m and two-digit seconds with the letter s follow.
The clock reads 6h37m31s
